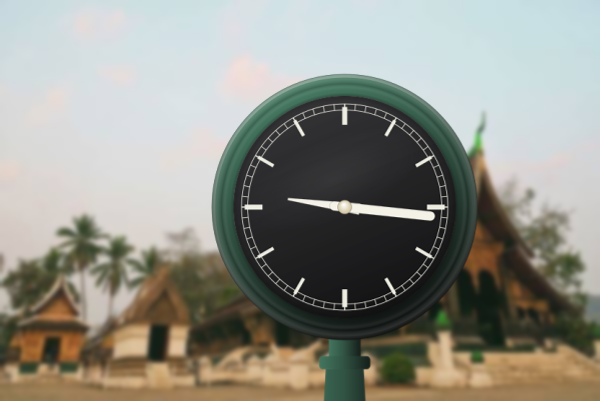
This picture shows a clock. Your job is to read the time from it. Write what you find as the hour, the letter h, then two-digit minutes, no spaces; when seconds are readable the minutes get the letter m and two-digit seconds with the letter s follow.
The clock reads 9h16
